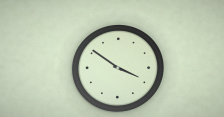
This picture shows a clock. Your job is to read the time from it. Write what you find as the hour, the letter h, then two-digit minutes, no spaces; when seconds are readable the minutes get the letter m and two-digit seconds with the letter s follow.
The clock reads 3h51
